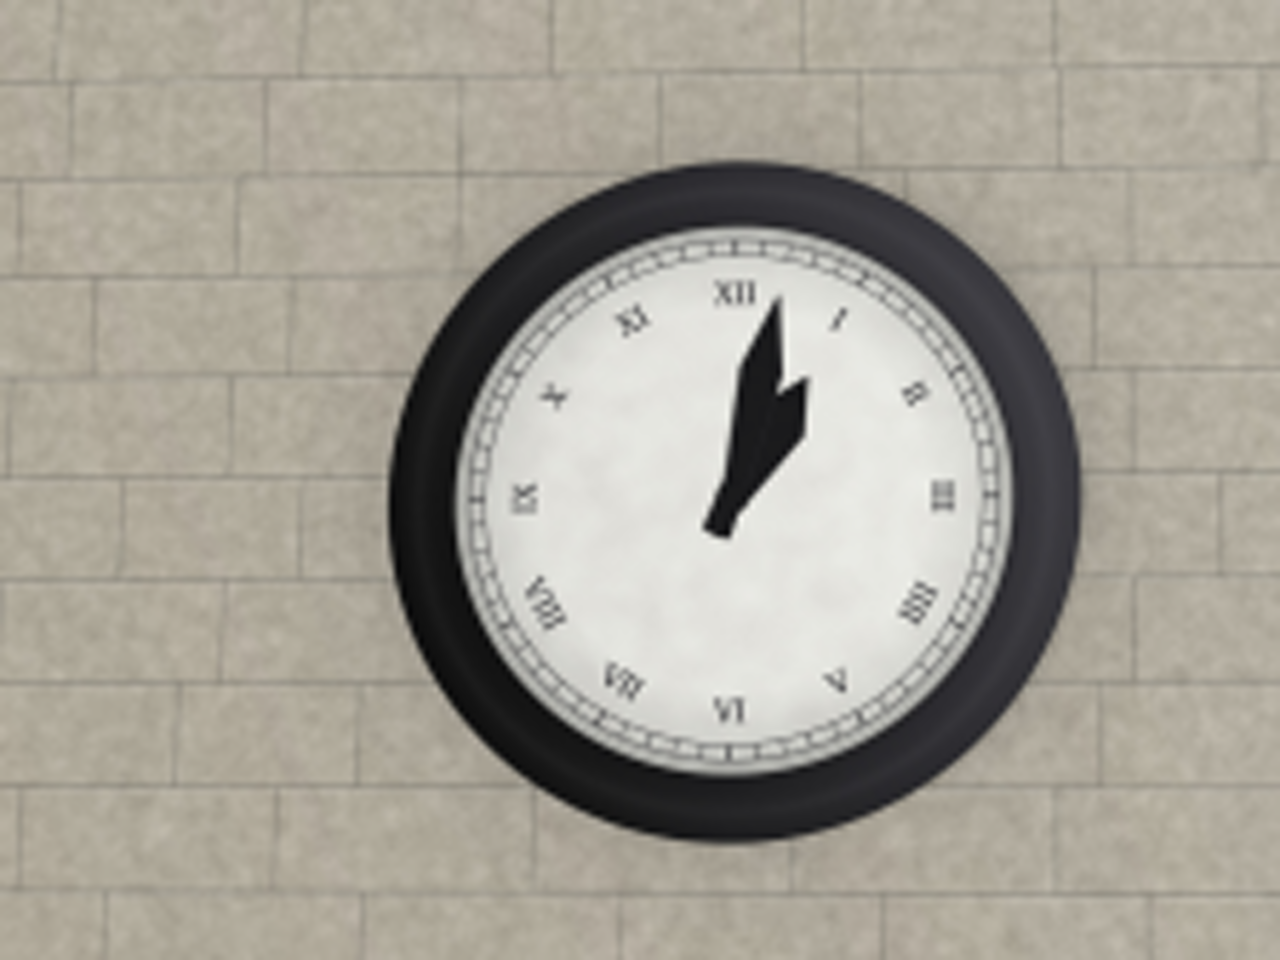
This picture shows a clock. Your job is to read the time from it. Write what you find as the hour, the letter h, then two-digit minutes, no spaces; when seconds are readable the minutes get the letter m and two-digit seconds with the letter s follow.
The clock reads 1h02
